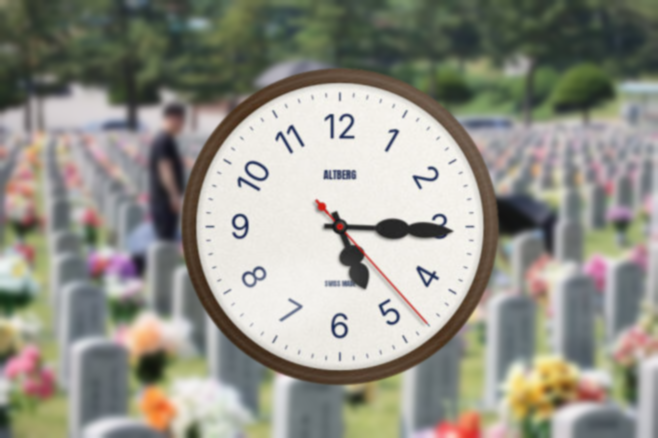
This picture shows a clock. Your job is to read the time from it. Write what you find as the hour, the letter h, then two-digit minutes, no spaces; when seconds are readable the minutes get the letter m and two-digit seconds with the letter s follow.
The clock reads 5h15m23s
